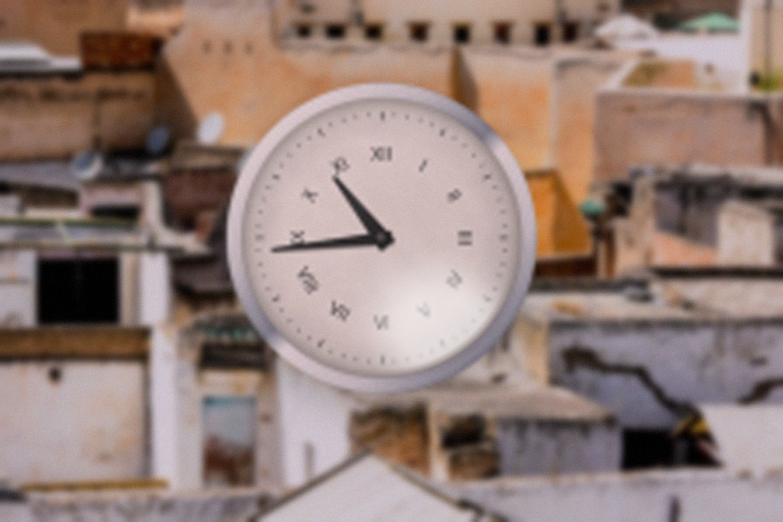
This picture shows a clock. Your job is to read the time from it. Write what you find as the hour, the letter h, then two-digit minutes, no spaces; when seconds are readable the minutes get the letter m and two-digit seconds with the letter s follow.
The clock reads 10h44
